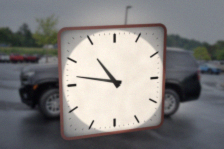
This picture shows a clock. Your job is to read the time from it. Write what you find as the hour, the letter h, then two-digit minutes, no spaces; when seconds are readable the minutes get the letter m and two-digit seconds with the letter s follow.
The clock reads 10h47
